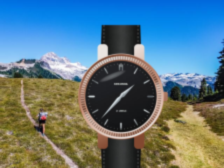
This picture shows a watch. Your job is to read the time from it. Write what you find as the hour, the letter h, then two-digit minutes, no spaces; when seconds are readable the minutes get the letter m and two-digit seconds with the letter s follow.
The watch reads 1h37
